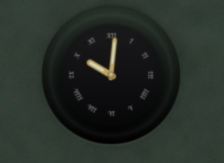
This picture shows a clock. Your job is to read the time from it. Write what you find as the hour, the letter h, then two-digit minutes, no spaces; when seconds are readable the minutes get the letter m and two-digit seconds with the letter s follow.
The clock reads 10h01
